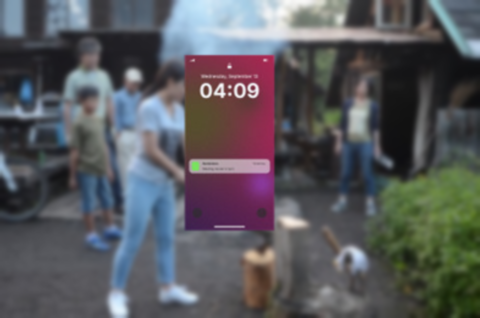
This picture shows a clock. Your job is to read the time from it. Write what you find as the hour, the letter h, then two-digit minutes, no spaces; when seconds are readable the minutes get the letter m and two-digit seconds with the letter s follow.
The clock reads 4h09
